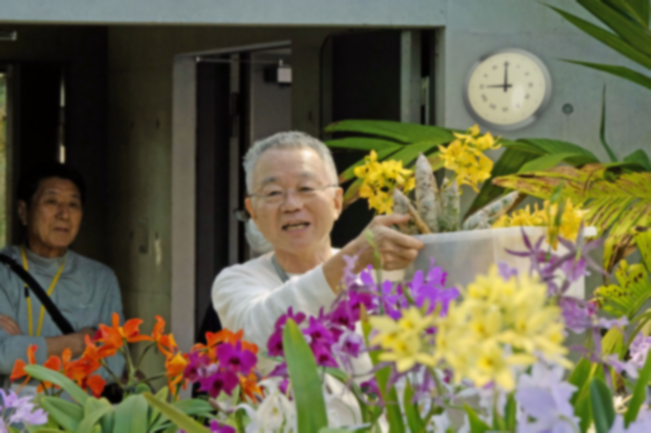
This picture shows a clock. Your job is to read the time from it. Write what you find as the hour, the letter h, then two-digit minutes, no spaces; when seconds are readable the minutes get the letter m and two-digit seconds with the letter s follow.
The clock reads 9h00
